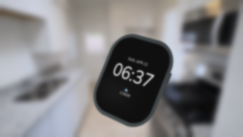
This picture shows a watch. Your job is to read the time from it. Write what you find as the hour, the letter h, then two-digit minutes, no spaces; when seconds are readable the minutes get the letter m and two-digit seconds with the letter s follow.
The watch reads 6h37
